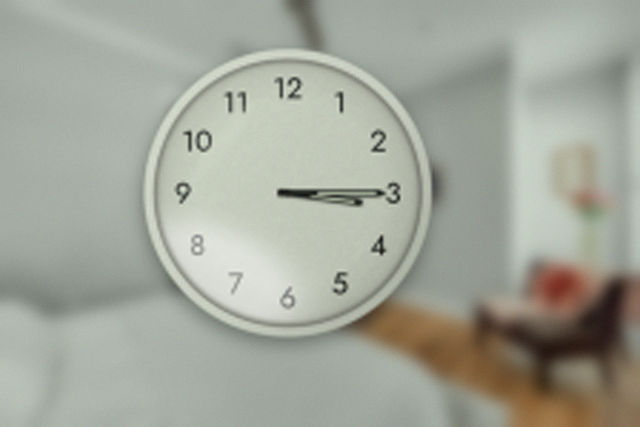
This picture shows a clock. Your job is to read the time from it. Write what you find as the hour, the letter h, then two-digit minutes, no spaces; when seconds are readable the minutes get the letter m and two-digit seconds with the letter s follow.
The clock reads 3h15
